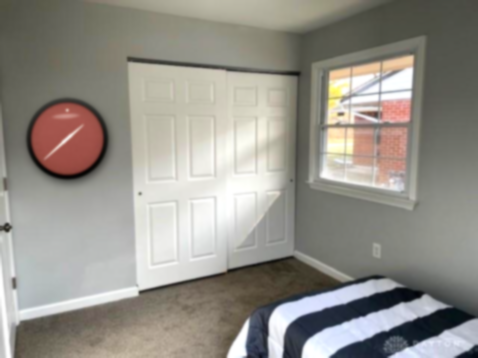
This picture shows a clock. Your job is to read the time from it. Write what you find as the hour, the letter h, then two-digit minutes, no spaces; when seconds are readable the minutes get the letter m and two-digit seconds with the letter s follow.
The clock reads 1h38
